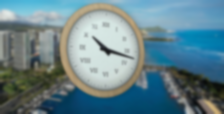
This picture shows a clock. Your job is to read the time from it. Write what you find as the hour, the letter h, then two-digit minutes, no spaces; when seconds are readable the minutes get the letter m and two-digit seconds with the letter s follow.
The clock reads 10h17
